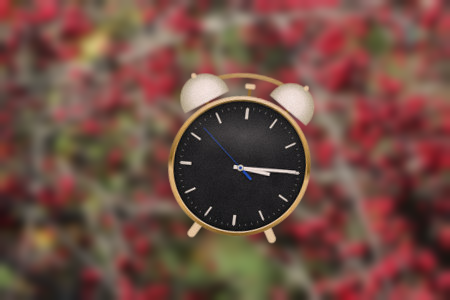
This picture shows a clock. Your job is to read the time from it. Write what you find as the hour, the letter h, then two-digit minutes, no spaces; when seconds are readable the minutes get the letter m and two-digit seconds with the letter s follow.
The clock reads 3h14m52s
